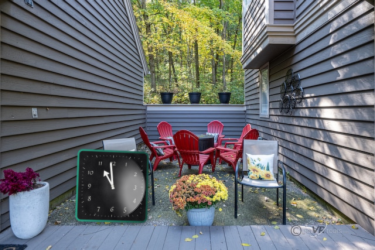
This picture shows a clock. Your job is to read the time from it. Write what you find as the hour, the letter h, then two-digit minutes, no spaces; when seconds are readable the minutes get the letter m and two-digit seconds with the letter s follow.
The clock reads 10h59
